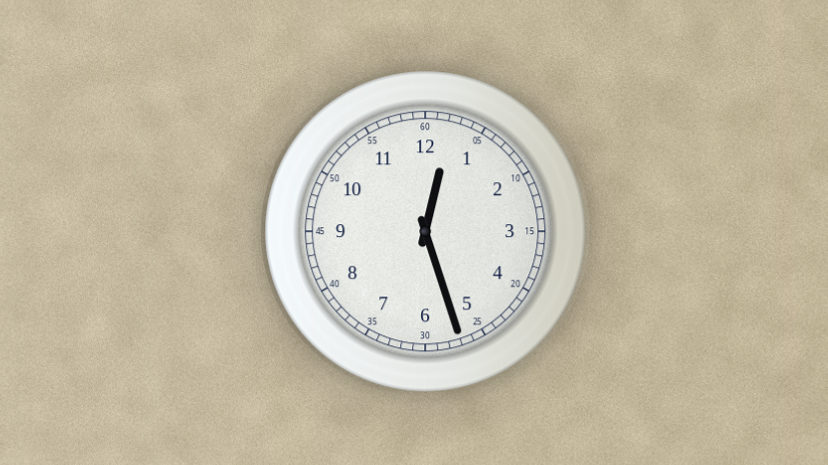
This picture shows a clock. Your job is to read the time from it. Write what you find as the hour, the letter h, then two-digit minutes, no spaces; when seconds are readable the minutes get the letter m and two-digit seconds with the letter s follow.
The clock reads 12h27
